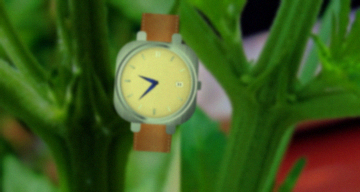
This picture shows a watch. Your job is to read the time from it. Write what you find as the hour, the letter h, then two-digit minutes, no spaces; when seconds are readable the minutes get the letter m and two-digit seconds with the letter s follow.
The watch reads 9h37
